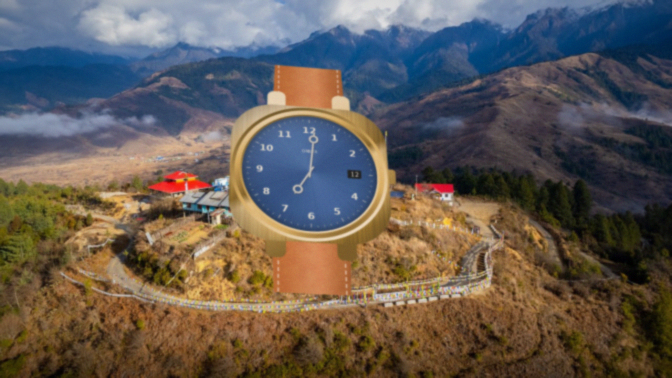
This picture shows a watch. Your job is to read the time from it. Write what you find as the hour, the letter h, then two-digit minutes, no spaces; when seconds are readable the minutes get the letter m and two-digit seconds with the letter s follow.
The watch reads 7h01
